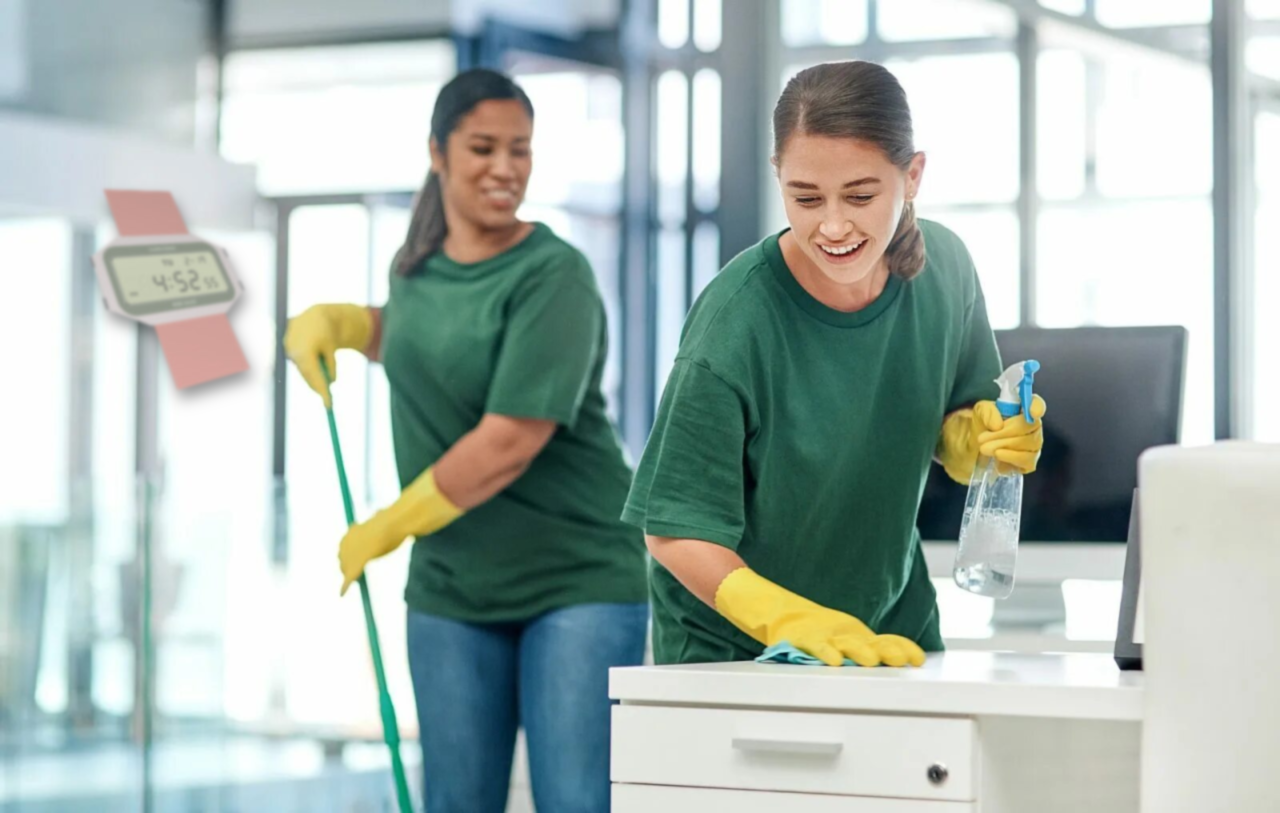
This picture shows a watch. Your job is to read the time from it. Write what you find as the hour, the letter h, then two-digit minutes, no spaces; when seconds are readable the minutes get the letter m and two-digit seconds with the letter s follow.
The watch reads 4h52
